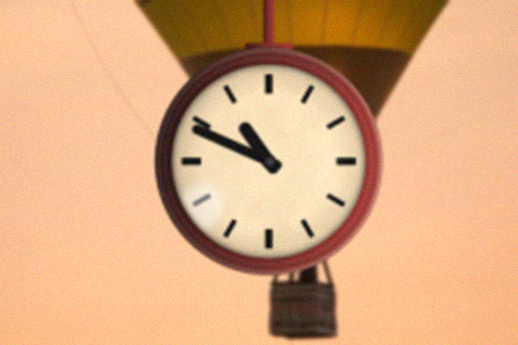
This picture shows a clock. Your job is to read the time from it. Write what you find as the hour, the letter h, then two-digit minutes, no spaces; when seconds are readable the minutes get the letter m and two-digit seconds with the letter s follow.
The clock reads 10h49
